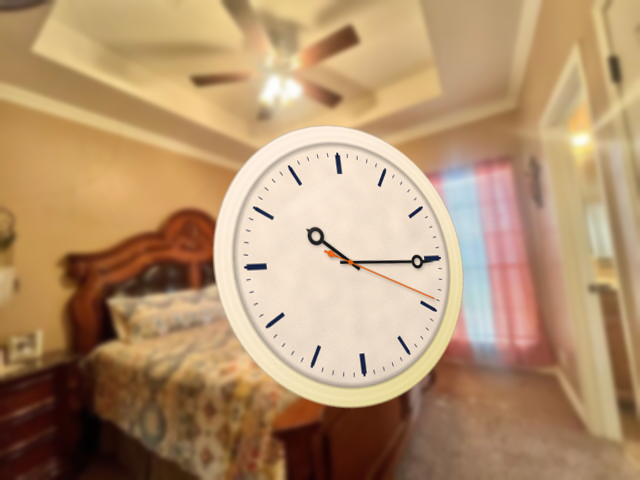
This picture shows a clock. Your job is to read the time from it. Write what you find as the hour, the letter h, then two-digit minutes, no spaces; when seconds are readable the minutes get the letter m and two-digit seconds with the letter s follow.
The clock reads 10h15m19s
